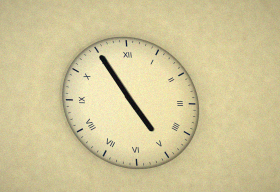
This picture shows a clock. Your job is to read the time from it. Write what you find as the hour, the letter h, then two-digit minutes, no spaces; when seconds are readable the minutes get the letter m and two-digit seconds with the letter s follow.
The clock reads 4h55
